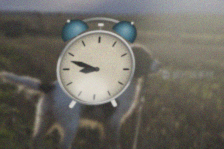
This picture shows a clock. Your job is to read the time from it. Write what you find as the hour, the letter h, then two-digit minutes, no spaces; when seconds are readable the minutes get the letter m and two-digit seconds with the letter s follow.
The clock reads 8h48
